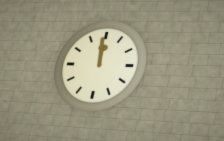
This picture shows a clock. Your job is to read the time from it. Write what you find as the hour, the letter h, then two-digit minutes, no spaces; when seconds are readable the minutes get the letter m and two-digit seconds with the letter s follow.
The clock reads 11h59
